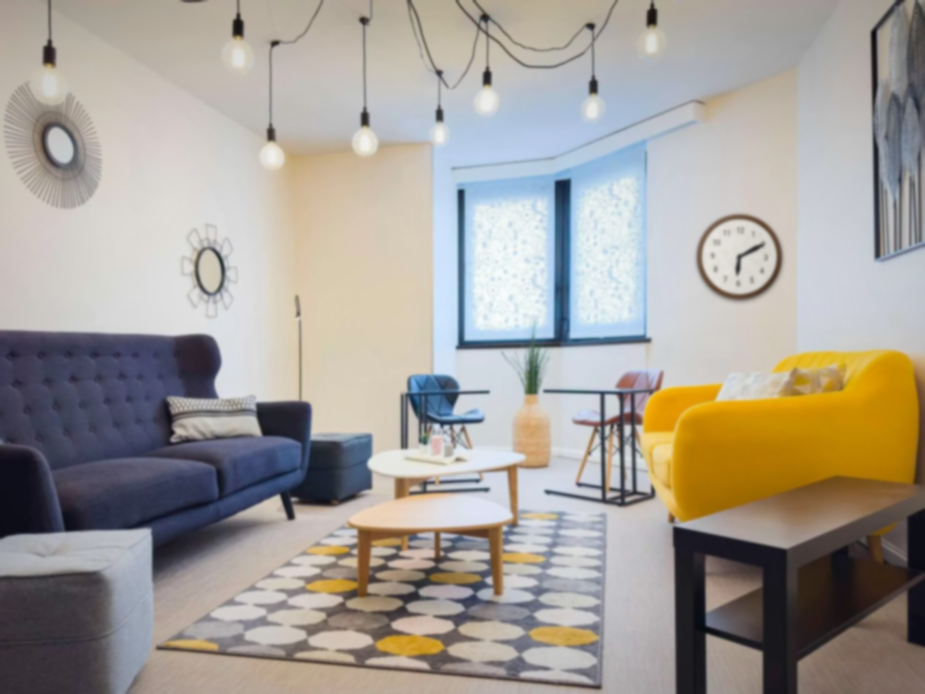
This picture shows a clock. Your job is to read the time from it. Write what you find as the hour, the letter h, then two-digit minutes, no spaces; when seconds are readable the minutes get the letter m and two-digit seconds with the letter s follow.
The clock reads 6h10
